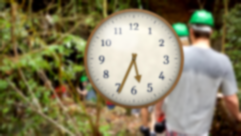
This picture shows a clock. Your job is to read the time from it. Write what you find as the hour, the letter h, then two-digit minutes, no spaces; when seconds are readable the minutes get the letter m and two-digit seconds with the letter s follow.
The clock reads 5h34
